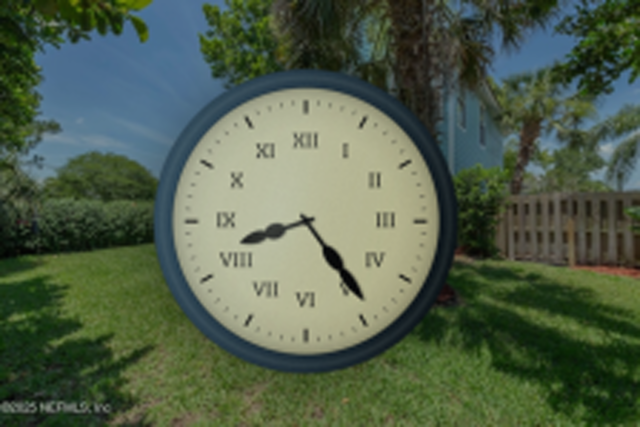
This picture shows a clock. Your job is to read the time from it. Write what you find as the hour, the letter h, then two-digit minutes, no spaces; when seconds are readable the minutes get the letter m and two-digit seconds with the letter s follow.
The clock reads 8h24
